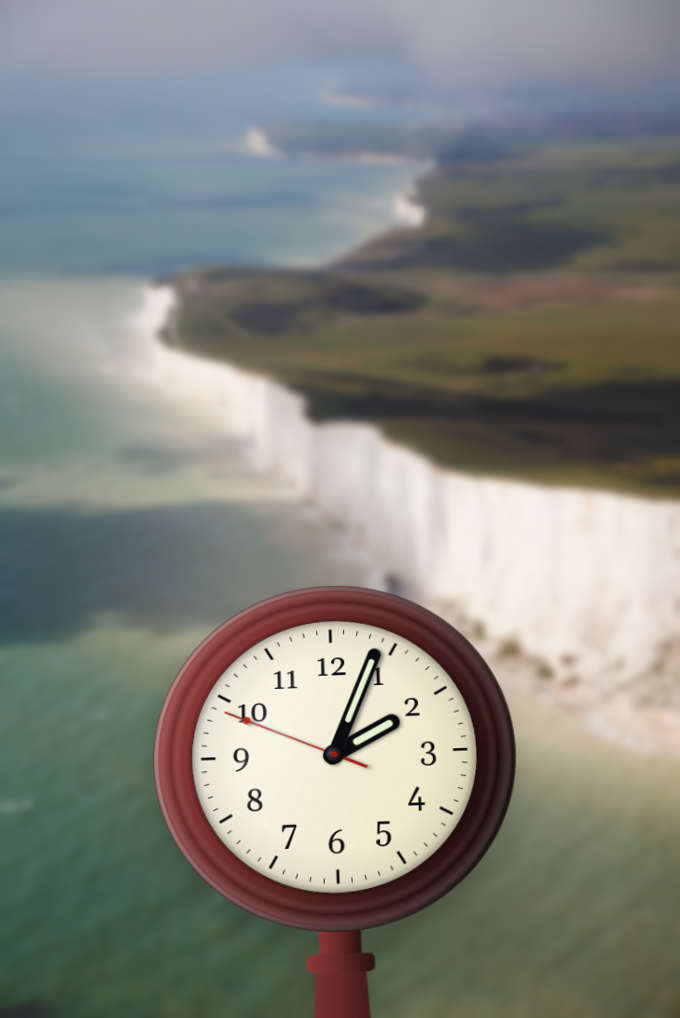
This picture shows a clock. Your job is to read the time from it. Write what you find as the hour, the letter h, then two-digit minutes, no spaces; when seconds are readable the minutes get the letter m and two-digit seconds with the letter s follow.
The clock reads 2h03m49s
